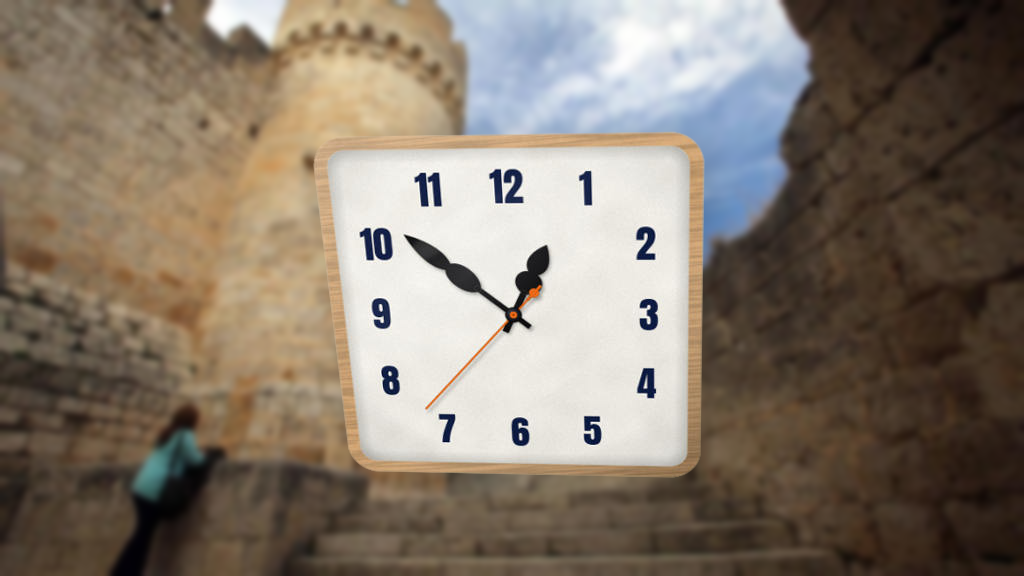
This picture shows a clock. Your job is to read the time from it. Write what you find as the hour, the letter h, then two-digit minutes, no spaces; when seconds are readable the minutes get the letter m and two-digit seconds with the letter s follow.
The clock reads 12h51m37s
